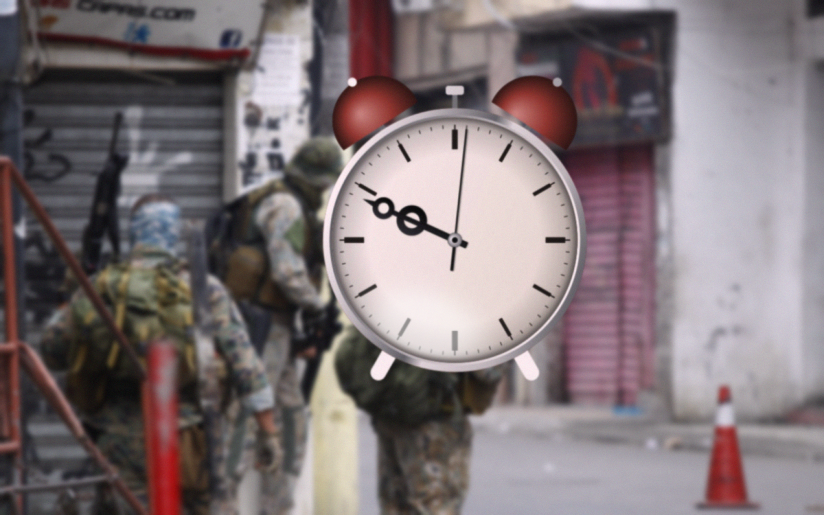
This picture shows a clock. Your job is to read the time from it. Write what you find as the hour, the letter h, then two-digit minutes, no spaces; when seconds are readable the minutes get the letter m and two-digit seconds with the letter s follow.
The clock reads 9h49m01s
